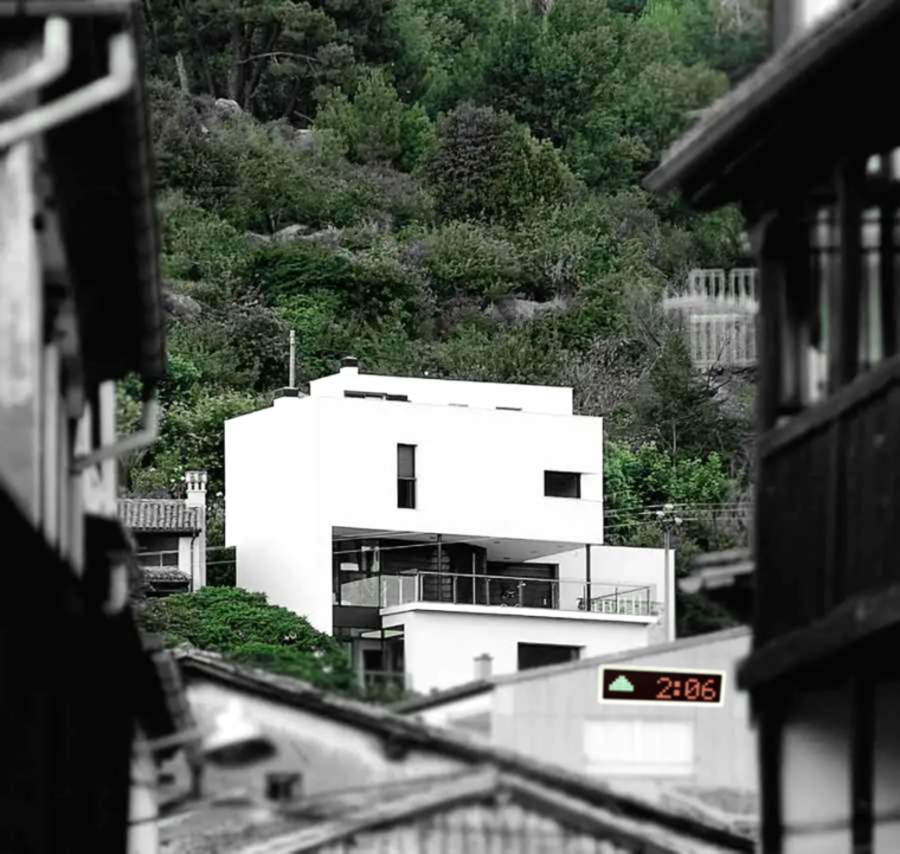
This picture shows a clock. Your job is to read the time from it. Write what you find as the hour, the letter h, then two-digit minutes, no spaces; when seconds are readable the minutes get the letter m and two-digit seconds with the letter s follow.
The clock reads 2h06
